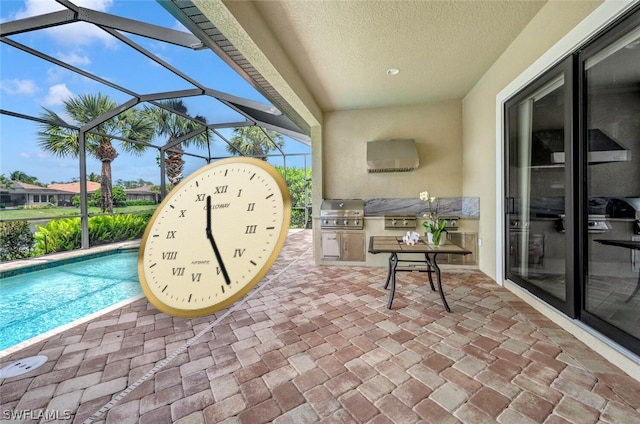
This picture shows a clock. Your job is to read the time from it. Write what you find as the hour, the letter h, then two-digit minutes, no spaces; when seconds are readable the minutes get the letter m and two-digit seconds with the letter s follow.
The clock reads 11h24
